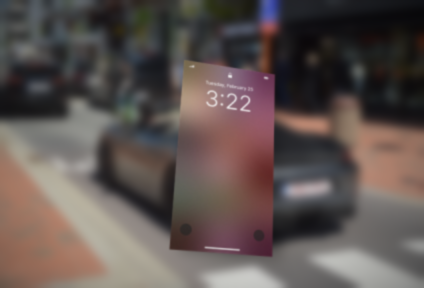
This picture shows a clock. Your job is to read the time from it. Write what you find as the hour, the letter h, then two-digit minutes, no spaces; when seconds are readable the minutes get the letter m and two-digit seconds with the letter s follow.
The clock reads 3h22
